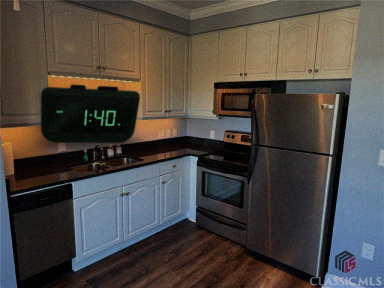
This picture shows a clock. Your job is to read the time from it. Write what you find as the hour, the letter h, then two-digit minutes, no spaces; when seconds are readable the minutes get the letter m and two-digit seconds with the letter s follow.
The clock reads 1h40
